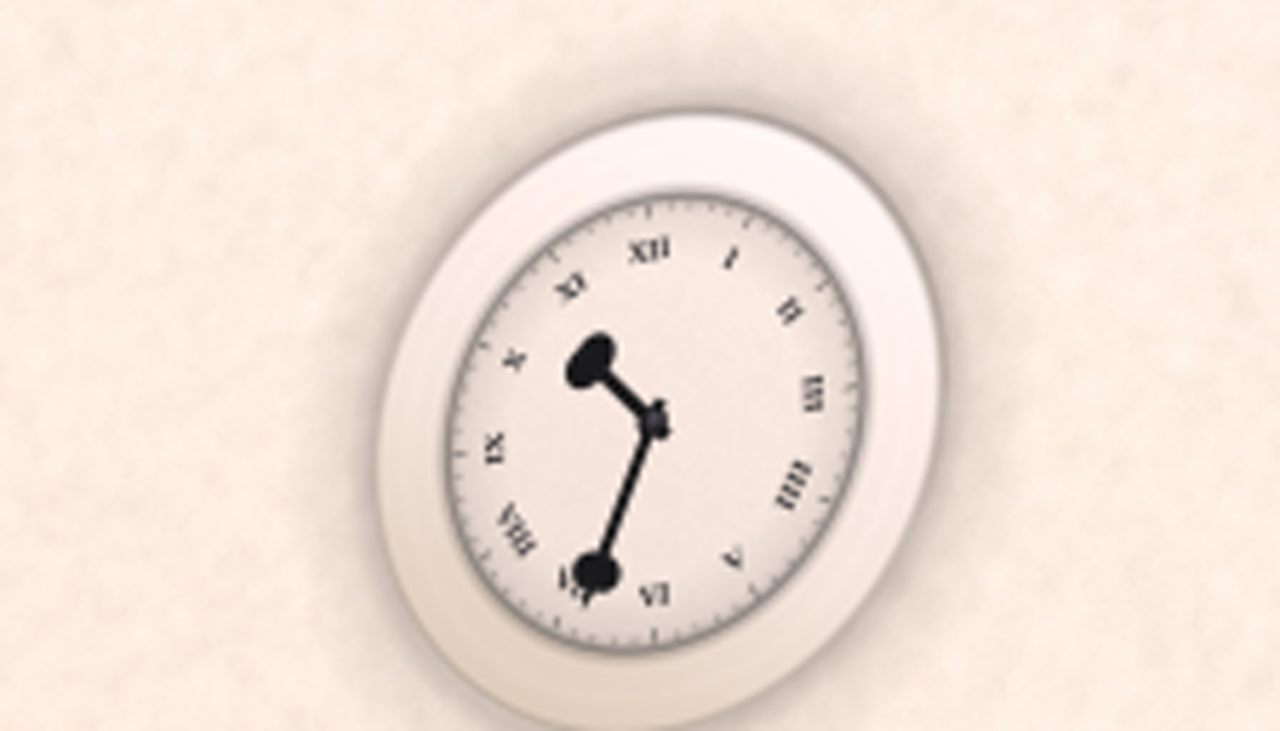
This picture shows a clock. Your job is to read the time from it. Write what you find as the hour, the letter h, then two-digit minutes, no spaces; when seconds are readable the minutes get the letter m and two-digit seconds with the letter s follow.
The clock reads 10h34
